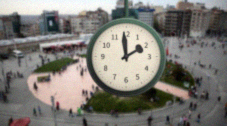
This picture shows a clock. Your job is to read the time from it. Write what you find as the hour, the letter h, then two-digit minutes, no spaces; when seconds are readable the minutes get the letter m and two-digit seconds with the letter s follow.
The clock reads 1h59
